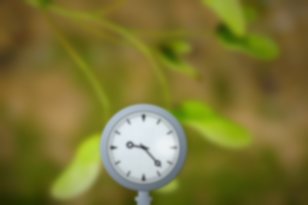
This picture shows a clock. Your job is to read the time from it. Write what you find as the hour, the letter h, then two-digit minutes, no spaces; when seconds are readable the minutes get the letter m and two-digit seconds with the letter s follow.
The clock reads 9h23
